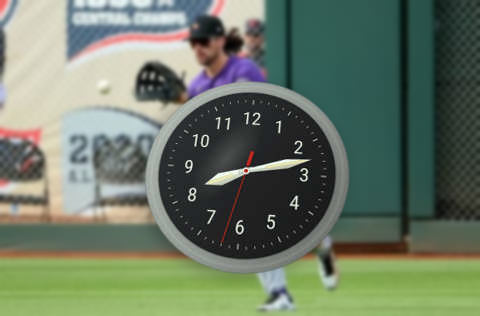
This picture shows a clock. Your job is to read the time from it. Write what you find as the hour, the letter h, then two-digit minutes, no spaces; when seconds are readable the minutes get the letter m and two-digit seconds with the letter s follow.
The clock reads 8h12m32s
